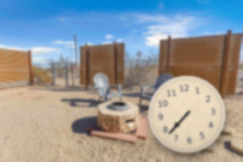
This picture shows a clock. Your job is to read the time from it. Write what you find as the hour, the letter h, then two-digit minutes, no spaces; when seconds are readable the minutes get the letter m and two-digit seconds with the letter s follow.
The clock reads 7h38
